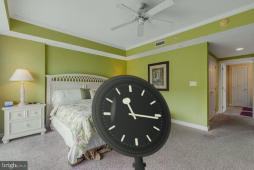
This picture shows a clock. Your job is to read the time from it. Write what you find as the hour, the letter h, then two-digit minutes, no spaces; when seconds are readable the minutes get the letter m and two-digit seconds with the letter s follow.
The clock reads 11h16
